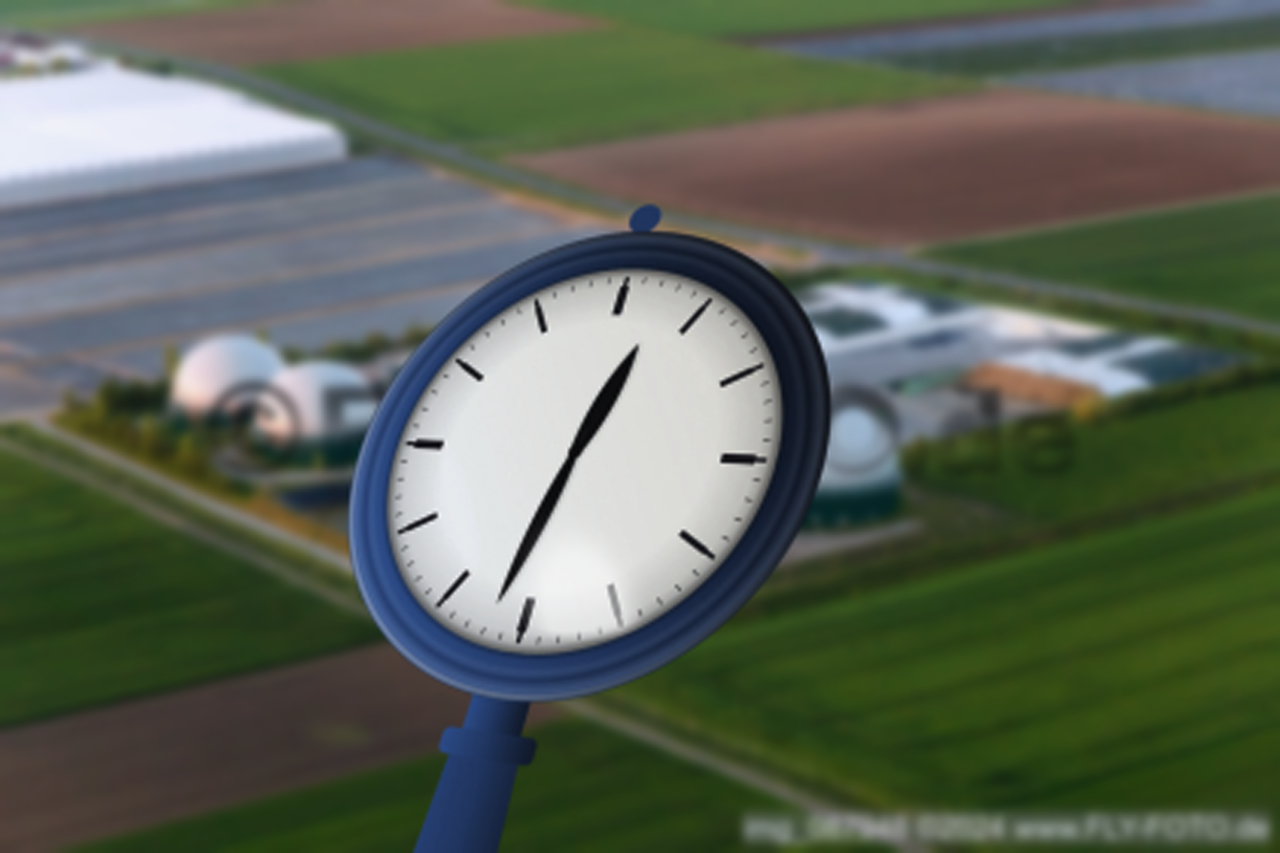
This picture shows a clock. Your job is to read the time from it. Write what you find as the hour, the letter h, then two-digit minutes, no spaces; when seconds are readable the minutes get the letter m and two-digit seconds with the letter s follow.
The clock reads 12h32
